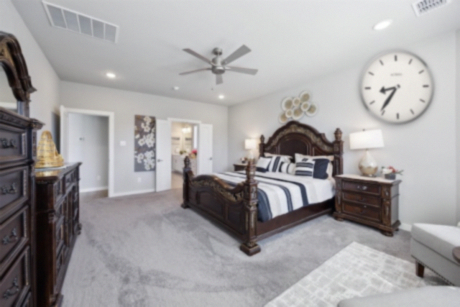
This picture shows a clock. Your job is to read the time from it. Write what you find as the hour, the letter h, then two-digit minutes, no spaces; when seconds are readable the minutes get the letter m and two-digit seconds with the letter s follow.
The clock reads 8h36
